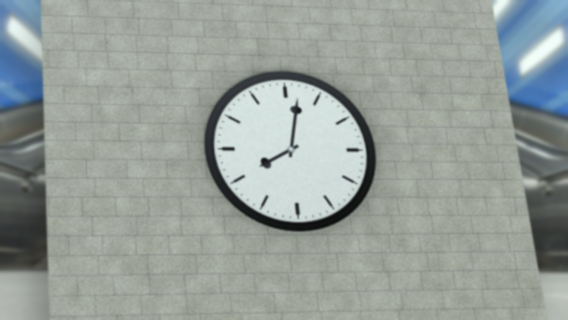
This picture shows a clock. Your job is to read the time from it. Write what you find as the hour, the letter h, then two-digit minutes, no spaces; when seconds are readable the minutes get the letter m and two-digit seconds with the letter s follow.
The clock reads 8h02
